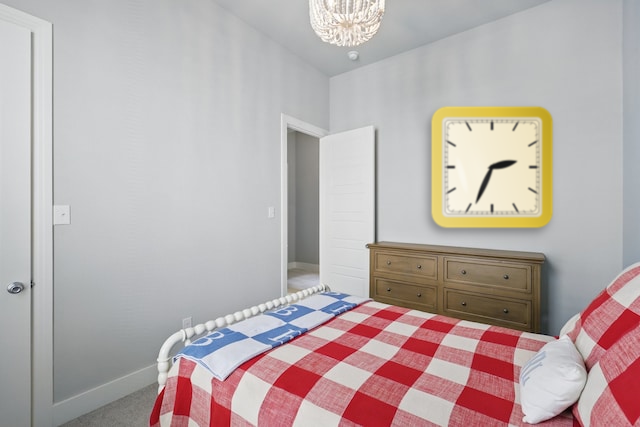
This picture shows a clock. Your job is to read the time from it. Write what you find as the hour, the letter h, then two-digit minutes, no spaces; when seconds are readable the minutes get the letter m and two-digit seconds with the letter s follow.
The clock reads 2h34
